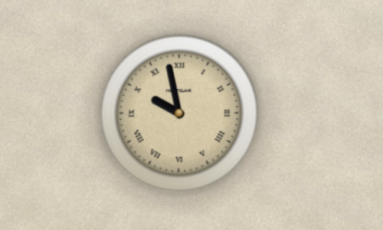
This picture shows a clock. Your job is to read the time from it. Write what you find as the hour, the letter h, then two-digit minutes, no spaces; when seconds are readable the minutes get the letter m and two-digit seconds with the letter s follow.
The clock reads 9h58
